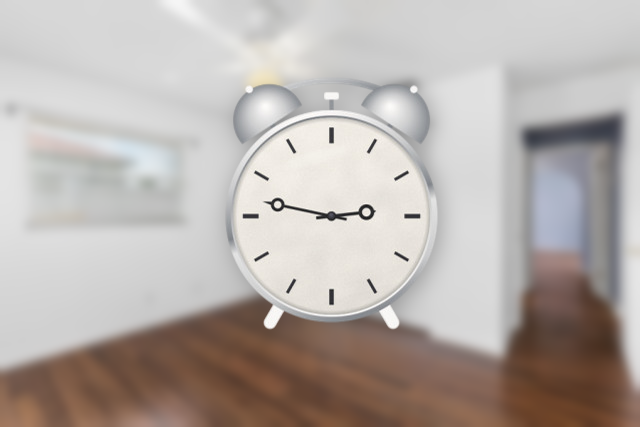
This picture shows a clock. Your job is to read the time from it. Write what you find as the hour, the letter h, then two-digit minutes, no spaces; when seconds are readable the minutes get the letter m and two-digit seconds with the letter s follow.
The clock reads 2h47
